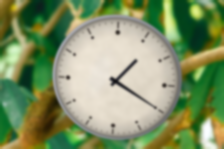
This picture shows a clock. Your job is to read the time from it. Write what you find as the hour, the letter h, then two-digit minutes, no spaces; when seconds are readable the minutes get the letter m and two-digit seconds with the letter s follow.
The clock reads 1h20
